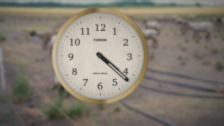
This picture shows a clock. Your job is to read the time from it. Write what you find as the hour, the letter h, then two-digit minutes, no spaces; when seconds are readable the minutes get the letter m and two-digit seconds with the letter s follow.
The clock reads 4h22
